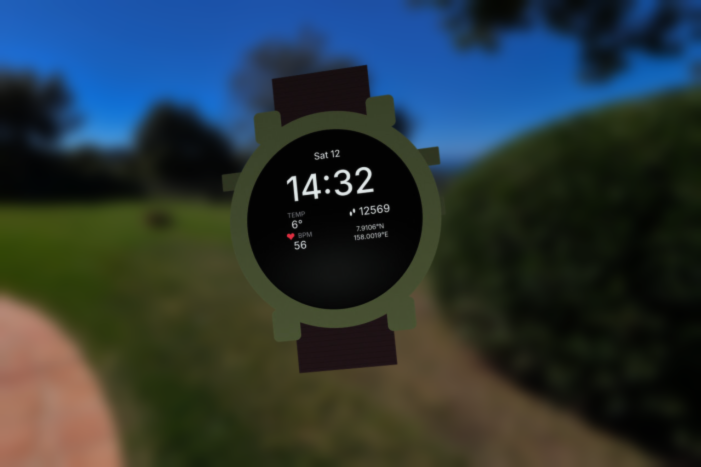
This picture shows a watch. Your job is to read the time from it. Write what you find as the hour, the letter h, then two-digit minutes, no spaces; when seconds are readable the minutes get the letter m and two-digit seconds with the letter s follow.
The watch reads 14h32
